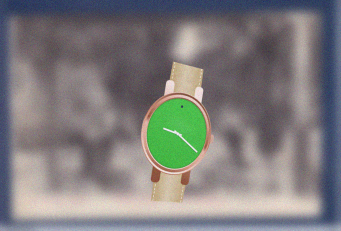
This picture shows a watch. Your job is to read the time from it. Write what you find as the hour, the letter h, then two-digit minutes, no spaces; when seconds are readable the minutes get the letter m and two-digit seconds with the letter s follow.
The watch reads 9h20
